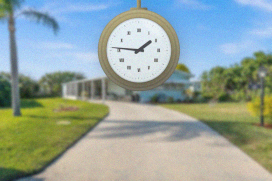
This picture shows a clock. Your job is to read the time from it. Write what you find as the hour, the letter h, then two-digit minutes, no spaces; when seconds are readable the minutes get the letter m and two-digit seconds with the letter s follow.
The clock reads 1h46
